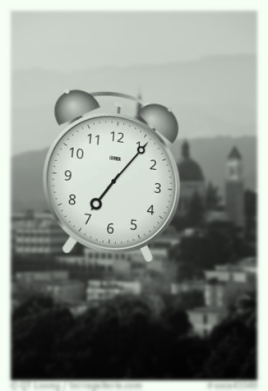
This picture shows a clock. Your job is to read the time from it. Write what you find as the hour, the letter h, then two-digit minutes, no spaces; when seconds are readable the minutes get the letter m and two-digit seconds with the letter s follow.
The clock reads 7h06
